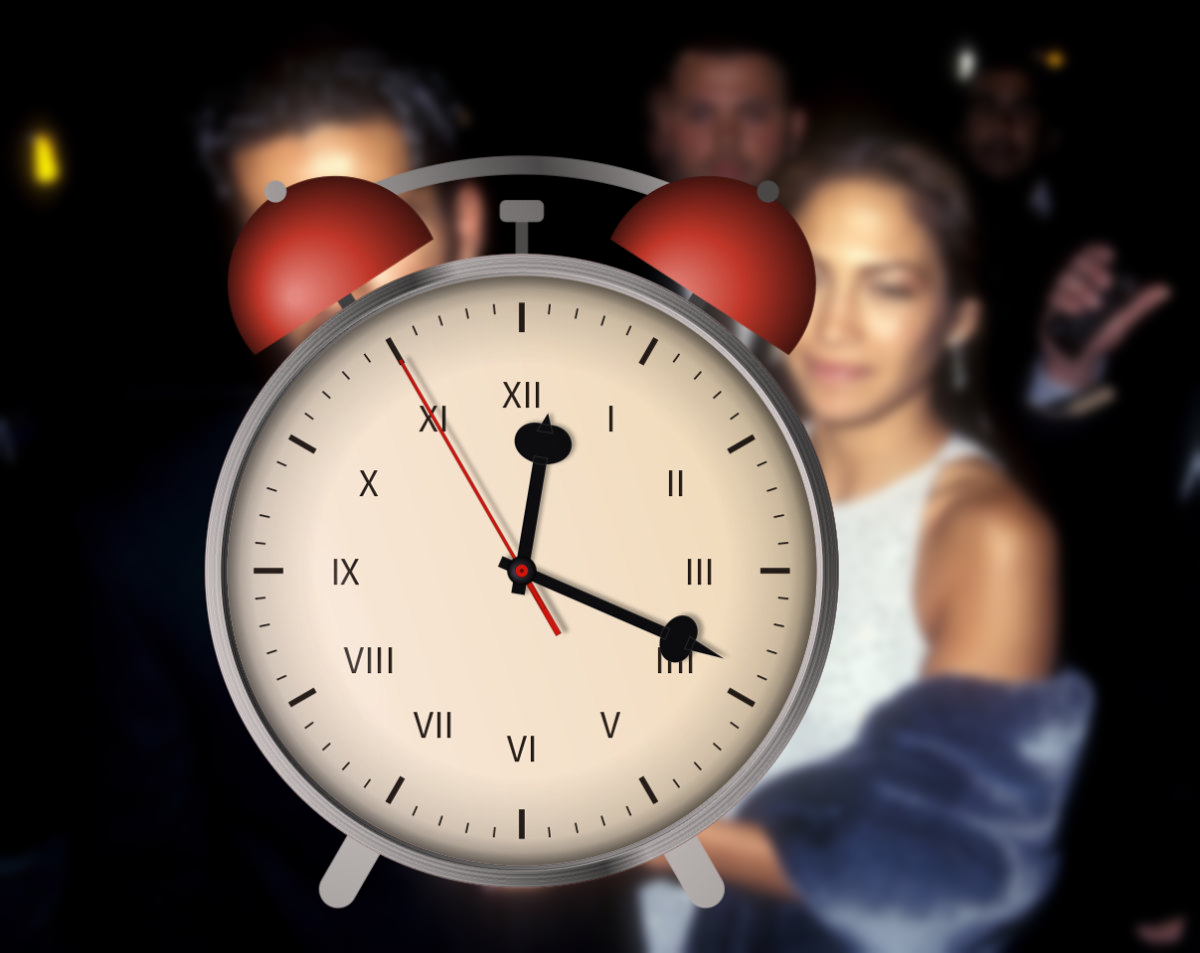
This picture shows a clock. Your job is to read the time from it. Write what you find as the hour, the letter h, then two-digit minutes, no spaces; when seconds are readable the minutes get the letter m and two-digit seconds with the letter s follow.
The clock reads 12h18m55s
